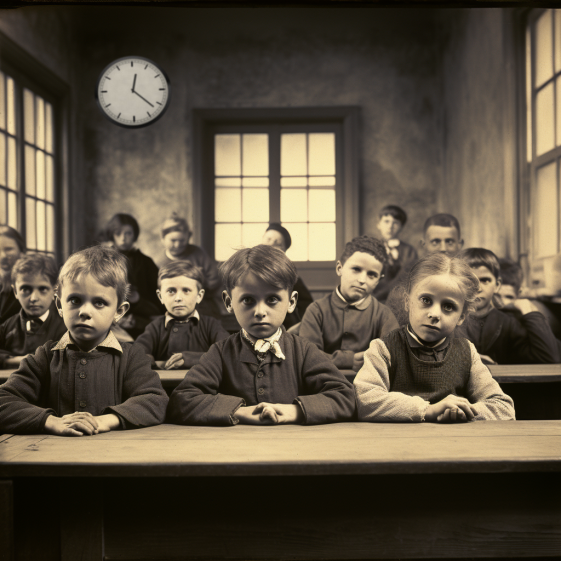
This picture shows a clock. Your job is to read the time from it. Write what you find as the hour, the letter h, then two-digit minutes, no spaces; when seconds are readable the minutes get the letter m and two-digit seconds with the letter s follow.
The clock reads 12h22
